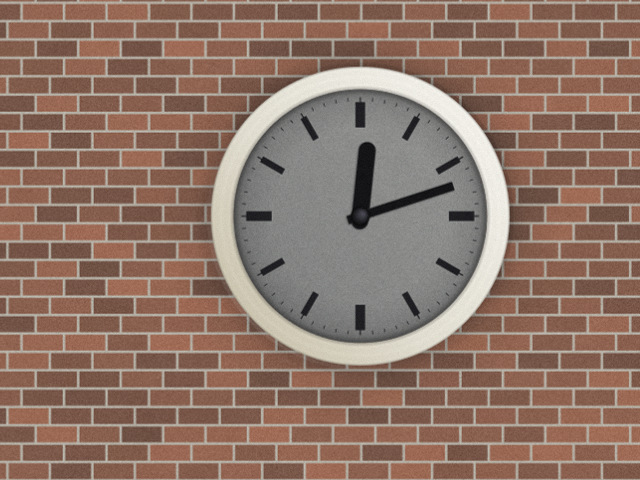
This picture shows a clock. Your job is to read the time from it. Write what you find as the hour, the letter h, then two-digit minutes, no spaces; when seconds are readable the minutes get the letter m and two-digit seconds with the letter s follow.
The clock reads 12h12
